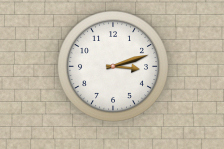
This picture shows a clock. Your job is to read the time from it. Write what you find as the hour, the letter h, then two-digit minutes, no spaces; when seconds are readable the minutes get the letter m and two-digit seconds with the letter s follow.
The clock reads 3h12
